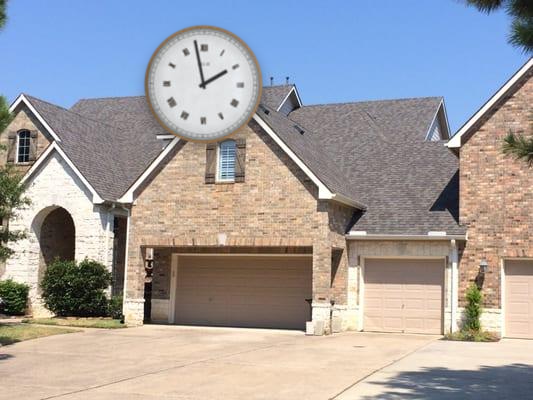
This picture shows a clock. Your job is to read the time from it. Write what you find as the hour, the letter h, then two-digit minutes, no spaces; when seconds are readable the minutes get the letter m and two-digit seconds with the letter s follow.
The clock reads 1h58
